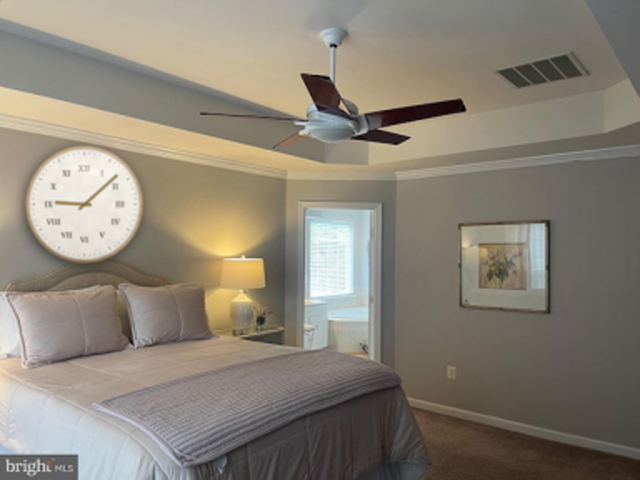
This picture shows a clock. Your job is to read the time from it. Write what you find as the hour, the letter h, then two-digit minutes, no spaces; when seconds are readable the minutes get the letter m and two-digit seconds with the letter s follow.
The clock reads 9h08
